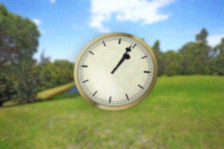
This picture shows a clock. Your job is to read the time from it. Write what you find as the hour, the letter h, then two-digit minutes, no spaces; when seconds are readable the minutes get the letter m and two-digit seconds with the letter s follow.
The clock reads 1h04
